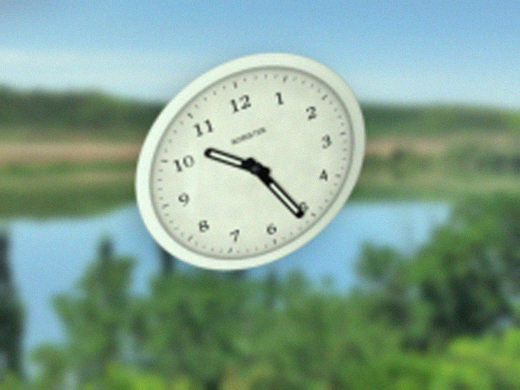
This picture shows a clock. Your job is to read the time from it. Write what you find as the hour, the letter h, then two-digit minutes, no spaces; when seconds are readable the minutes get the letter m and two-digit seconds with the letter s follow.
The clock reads 10h26
